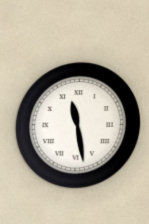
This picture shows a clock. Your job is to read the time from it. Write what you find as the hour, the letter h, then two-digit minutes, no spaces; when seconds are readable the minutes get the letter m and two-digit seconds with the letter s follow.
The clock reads 11h28
